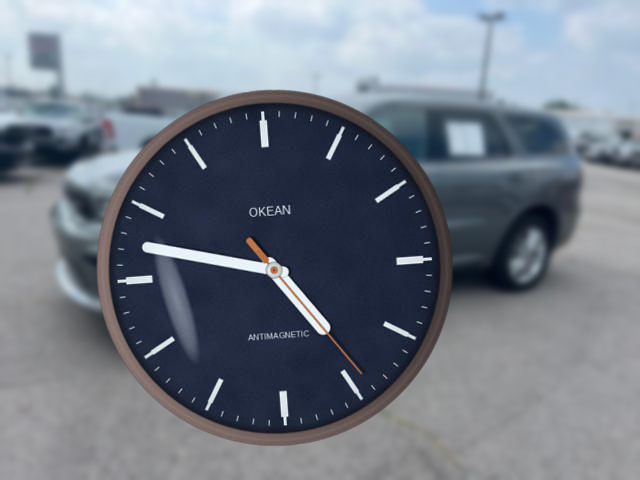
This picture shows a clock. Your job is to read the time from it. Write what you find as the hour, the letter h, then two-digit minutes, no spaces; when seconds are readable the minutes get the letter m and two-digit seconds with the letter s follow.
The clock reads 4h47m24s
